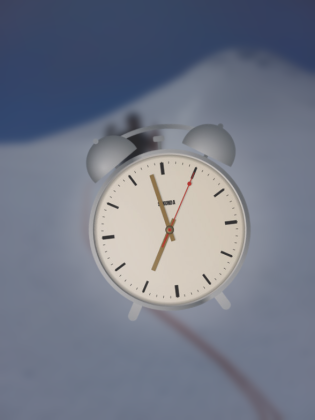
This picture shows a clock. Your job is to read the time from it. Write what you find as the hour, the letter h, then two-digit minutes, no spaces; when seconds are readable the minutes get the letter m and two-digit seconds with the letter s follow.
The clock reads 6h58m05s
